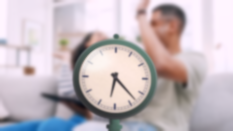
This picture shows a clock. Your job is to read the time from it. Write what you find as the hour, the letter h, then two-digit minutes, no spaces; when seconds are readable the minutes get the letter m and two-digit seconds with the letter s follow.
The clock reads 6h23
